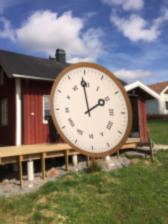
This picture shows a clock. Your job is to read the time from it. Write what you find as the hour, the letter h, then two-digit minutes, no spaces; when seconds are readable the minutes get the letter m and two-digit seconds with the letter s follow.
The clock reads 1h59
